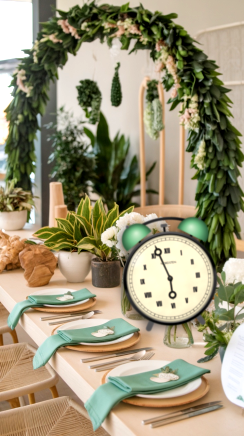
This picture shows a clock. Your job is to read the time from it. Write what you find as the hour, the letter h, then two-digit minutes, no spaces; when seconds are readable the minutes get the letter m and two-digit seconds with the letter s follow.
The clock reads 5h57
